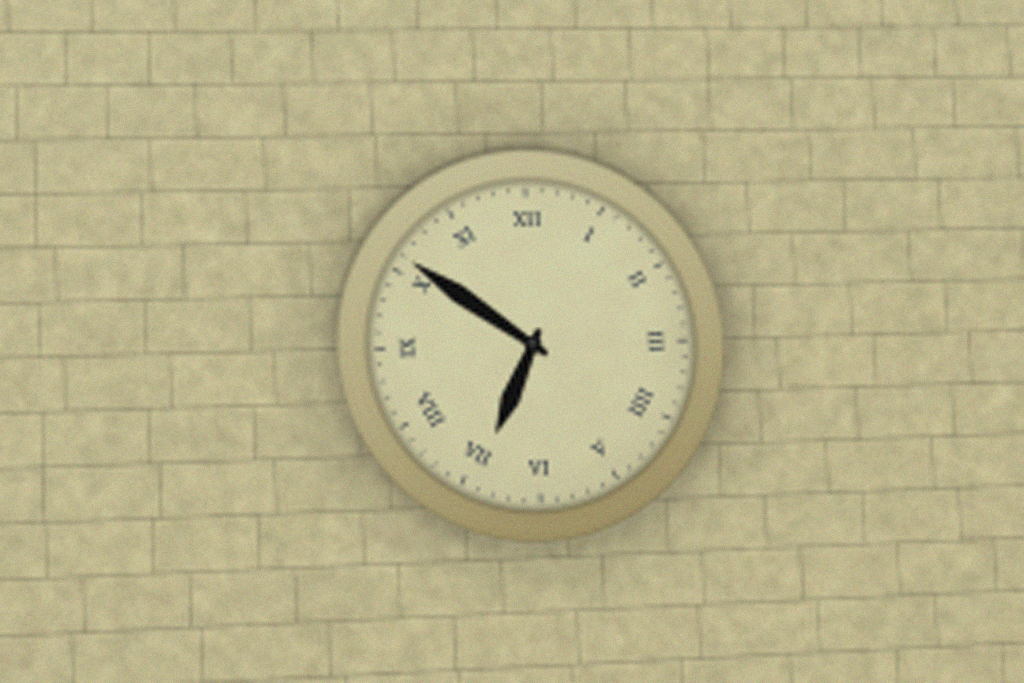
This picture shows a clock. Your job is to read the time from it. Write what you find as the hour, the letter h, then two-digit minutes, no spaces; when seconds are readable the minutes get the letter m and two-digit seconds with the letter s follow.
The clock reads 6h51
